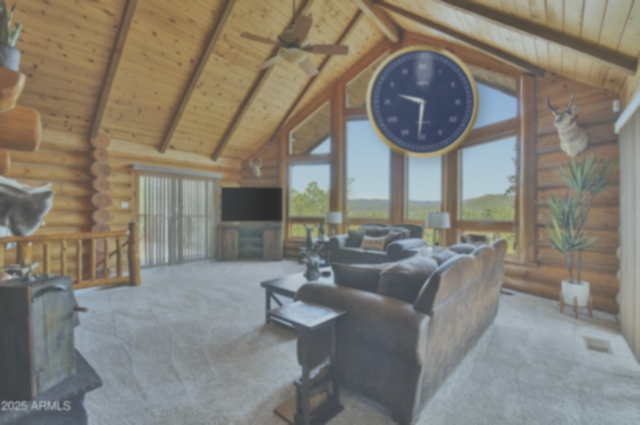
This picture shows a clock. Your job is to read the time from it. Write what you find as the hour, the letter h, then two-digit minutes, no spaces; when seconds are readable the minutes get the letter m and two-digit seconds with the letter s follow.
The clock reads 9h31
